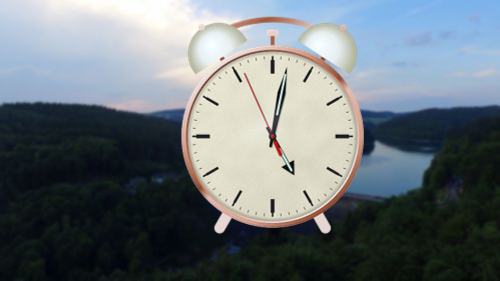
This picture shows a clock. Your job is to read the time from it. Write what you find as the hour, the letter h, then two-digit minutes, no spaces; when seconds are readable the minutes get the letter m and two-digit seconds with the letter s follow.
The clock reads 5h01m56s
